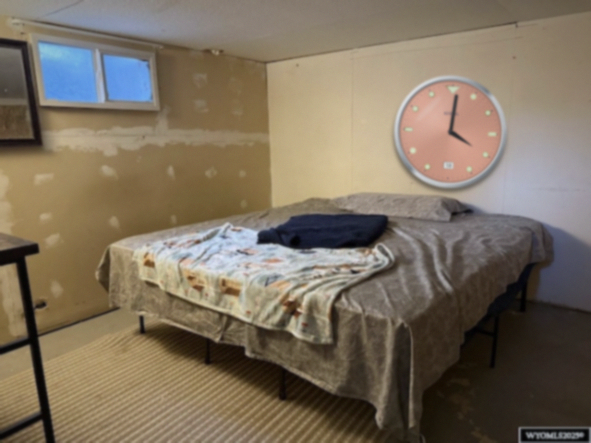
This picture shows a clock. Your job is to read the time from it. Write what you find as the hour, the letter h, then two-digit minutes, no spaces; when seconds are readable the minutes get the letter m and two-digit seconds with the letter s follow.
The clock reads 4h01
